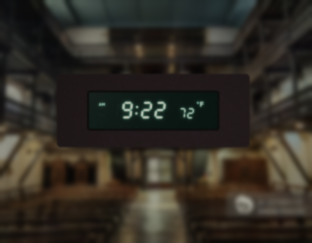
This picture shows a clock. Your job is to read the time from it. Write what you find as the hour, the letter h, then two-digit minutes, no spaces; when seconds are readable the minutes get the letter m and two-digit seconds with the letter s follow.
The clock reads 9h22
